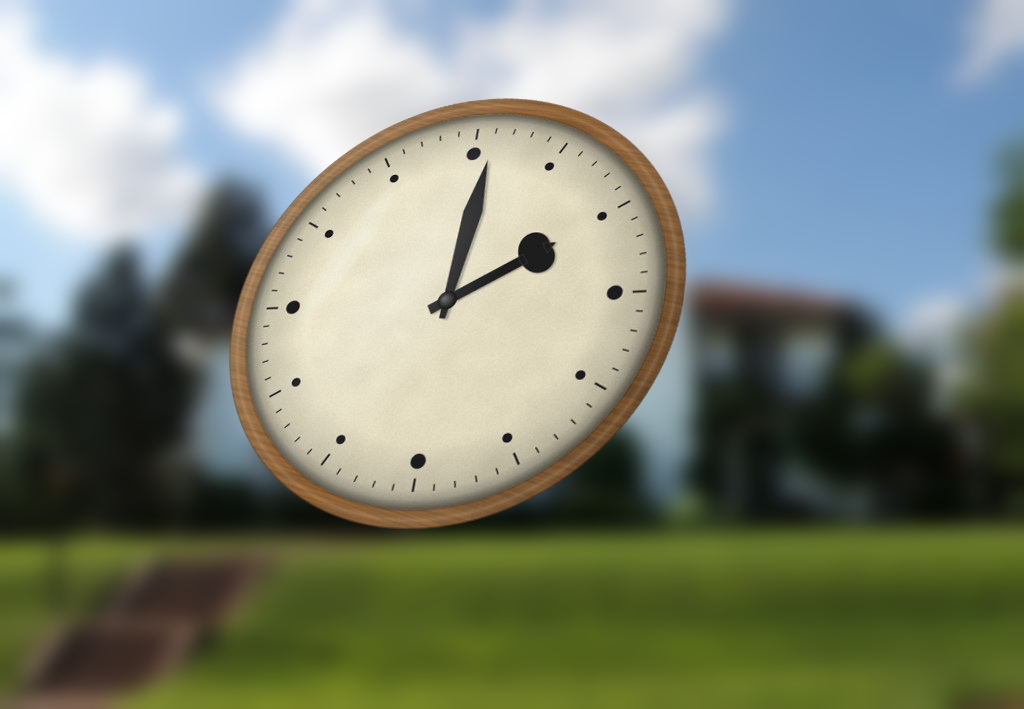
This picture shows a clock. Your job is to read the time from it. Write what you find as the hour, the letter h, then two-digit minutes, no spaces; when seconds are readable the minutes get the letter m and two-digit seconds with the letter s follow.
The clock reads 2h01
